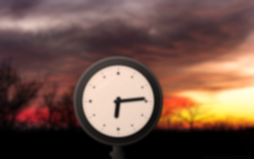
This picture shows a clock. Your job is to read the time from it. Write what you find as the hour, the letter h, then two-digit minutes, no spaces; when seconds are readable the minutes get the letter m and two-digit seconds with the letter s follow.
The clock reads 6h14
